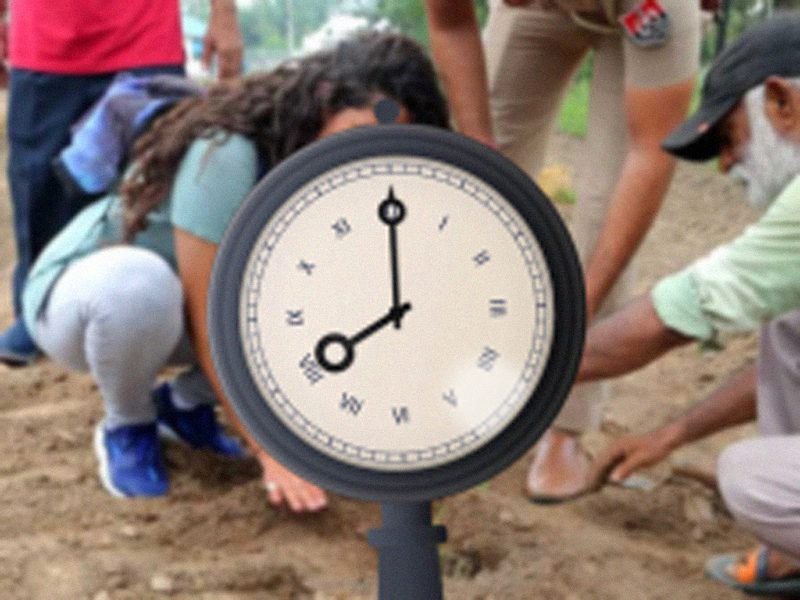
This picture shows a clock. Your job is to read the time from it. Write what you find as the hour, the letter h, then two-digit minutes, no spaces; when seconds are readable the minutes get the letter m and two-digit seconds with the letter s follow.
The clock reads 8h00
